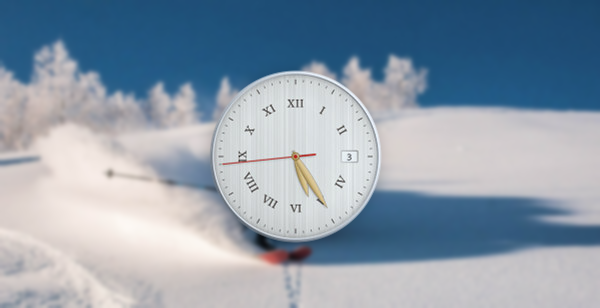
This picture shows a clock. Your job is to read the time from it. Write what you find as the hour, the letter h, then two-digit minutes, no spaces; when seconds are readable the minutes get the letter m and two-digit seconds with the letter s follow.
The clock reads 5h24m44s
